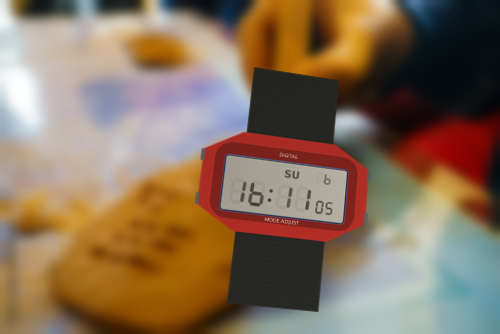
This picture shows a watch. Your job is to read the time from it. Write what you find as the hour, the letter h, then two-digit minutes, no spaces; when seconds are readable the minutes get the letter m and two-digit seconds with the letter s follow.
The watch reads 16h11m05s
